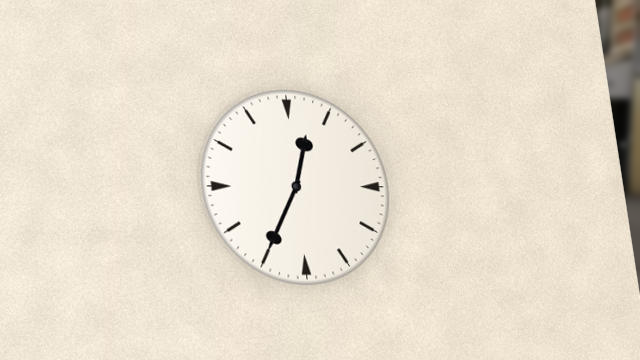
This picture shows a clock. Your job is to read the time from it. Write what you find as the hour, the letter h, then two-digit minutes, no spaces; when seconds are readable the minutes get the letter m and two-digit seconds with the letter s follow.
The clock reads 12h35
